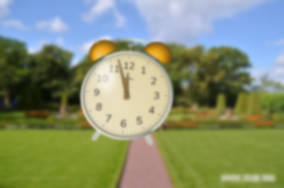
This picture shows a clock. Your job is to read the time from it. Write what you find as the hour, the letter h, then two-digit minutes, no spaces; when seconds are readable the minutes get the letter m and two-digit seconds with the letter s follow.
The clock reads 11h57
